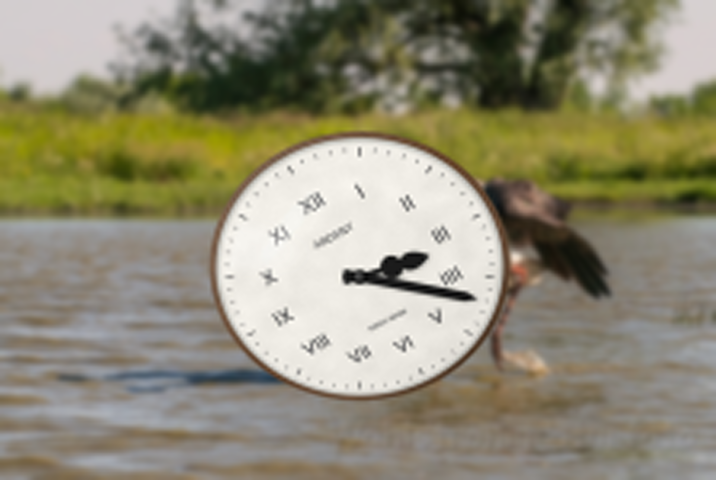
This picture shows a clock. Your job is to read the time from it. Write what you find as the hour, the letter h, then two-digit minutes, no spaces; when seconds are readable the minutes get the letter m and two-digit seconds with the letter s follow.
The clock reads 3h22
